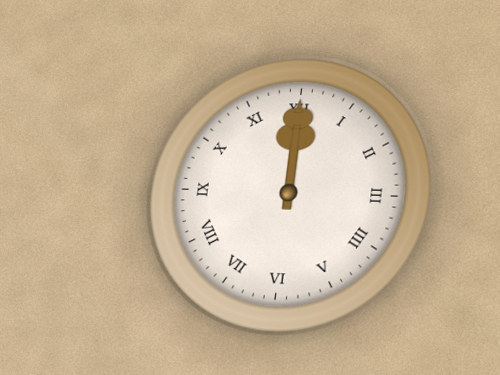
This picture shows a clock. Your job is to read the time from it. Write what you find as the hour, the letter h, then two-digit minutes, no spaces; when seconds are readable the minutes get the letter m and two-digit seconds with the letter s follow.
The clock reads 12h00
